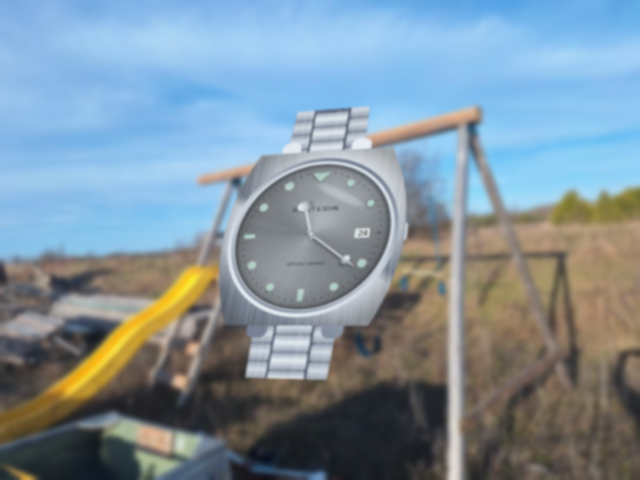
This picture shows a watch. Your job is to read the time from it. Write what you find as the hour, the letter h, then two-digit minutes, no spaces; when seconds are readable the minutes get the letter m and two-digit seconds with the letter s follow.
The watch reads 11h21
